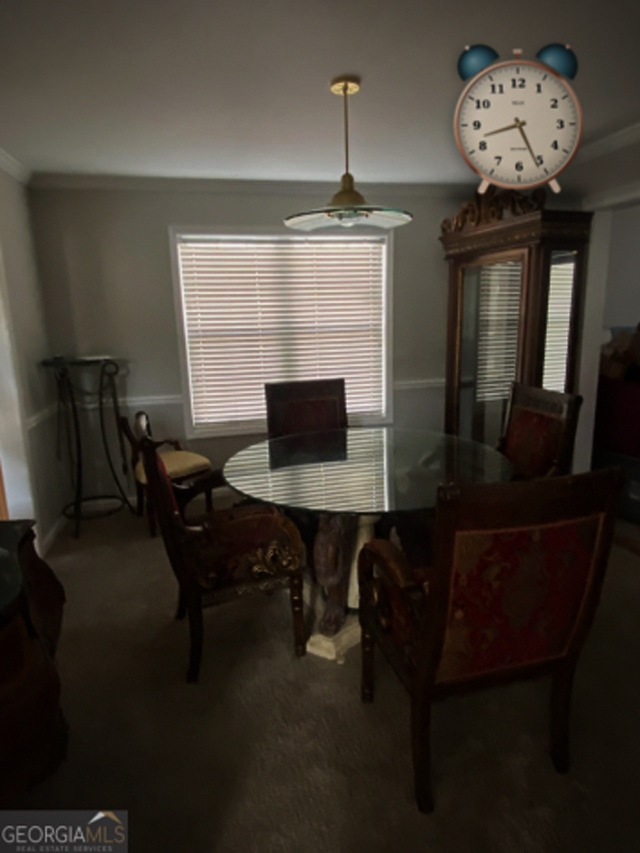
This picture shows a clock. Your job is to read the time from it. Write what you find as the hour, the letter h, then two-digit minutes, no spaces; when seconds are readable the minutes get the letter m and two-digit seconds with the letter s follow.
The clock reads 8h26
